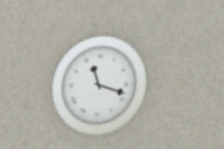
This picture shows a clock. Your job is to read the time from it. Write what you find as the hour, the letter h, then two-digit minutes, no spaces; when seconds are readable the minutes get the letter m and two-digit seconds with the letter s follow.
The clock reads 11h18
